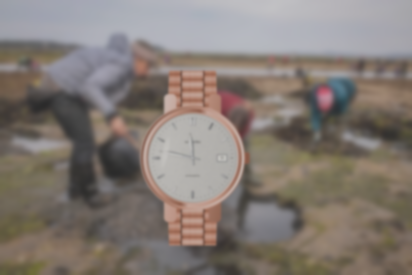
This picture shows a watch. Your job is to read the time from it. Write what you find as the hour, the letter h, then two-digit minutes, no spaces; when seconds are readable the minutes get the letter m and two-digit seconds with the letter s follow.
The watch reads 11h47
